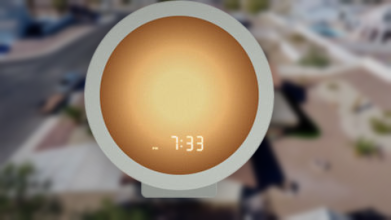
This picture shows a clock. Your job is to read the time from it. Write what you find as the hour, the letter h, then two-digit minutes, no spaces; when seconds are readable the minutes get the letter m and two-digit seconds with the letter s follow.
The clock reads 7h33
